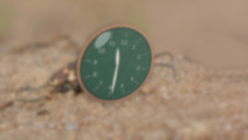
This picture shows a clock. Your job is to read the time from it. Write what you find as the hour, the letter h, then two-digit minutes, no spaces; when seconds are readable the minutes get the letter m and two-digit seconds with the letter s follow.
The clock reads 11h29
